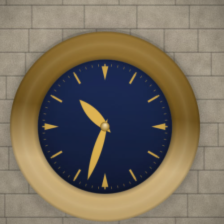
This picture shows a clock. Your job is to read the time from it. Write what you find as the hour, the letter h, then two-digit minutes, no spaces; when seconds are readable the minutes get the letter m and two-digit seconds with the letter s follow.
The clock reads 10h33
